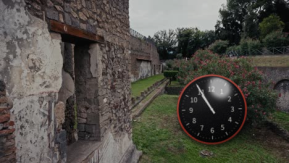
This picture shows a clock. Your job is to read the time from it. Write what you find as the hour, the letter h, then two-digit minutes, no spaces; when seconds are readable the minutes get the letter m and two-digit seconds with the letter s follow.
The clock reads 10h55
